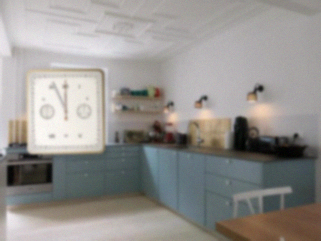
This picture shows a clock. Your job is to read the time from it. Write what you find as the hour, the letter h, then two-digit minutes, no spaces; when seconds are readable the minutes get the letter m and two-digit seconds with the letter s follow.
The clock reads 11h56
